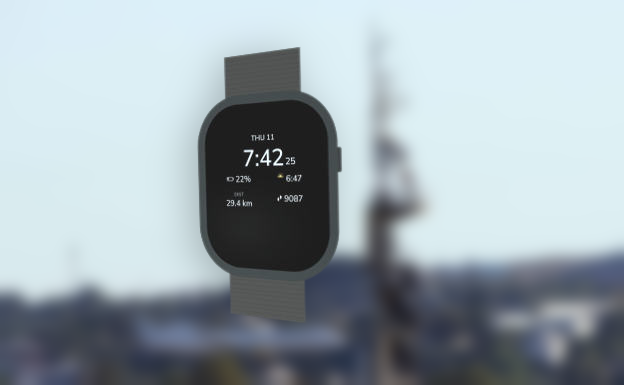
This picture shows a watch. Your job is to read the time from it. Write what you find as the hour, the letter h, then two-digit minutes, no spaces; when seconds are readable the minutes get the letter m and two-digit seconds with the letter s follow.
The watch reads 7h42m25s
